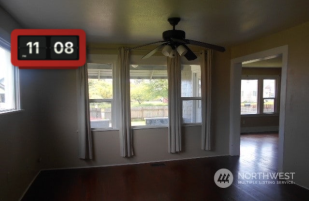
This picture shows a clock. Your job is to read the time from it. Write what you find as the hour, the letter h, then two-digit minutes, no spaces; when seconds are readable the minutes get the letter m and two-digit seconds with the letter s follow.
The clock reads 11h08
